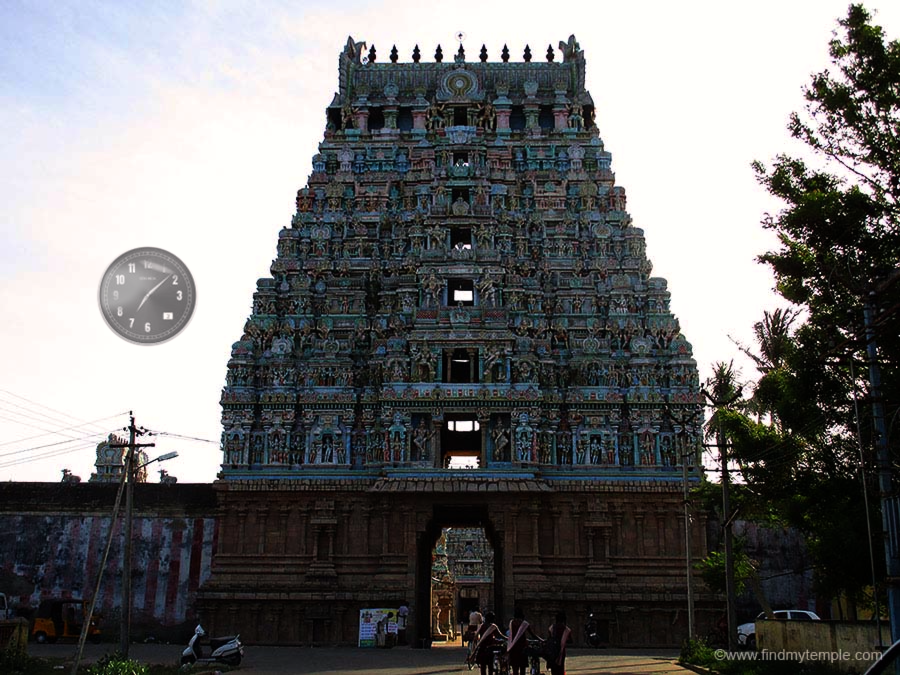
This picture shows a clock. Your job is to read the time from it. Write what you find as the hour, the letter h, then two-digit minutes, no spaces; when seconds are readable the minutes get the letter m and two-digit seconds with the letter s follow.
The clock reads 7h08
